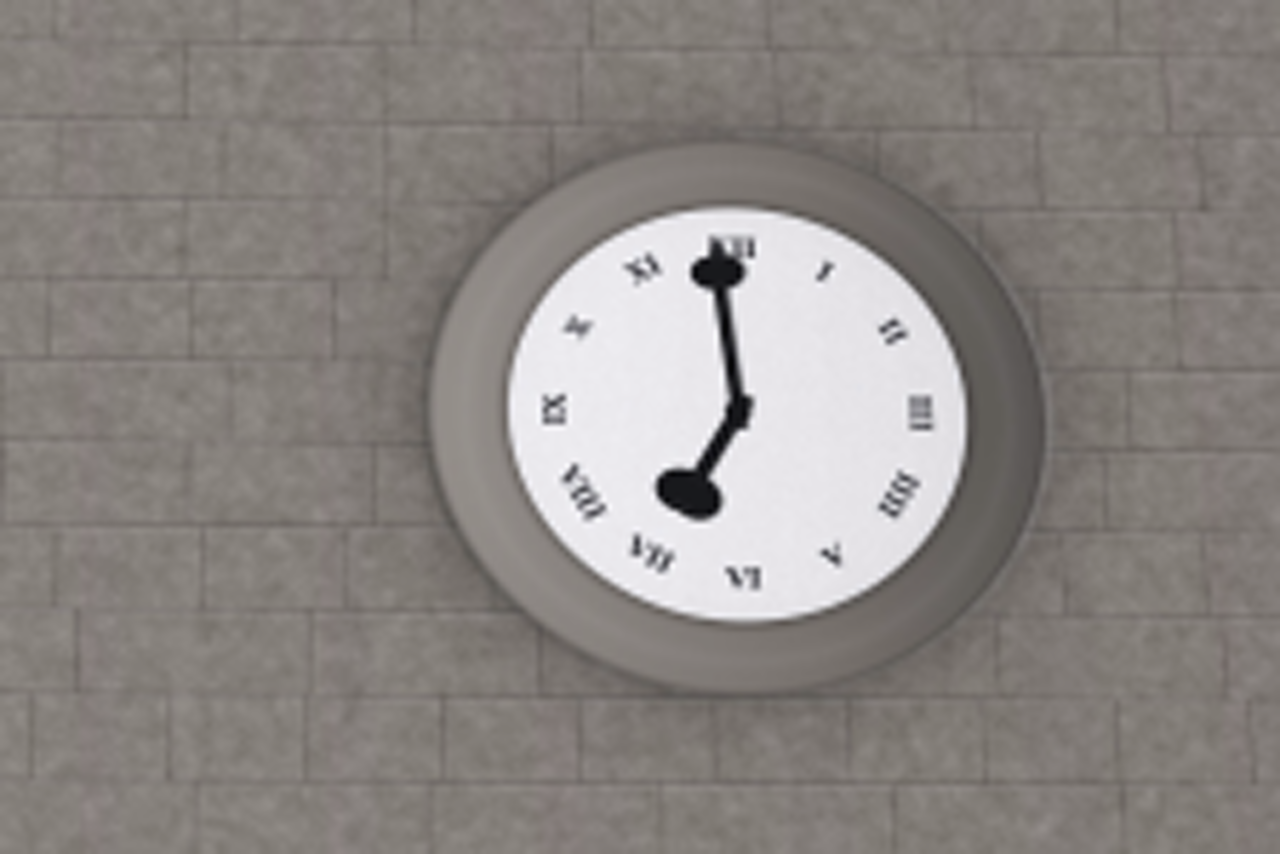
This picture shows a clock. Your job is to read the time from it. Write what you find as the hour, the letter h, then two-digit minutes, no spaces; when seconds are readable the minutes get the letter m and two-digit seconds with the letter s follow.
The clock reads 6h59
